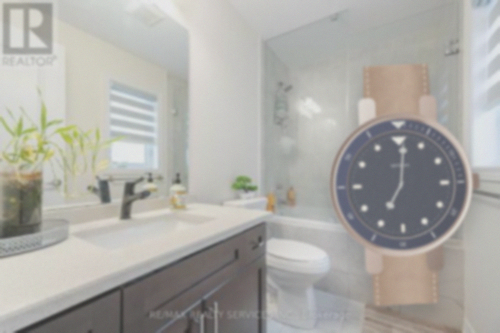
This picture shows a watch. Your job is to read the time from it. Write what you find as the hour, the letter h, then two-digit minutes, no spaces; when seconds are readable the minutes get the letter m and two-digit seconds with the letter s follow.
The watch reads 7h01
